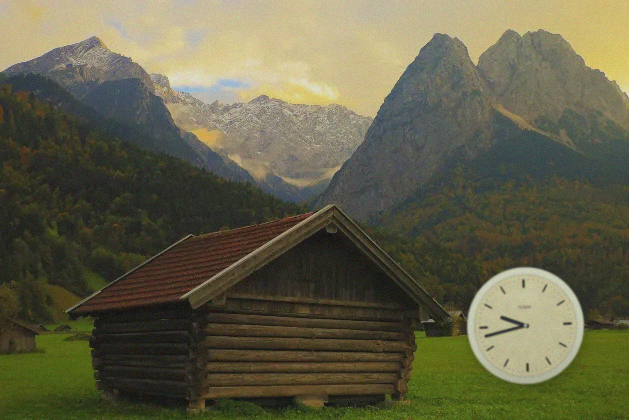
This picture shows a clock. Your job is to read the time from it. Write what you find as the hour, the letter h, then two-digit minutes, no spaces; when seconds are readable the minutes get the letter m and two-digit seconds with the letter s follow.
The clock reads 9h43
